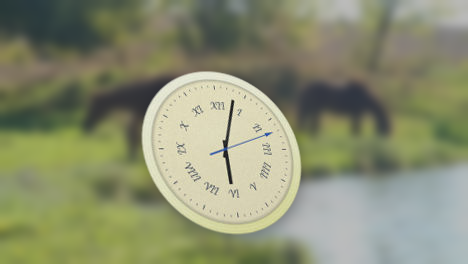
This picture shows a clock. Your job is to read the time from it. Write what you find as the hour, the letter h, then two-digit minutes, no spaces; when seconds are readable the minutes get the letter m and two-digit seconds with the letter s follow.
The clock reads 6h03m12s
